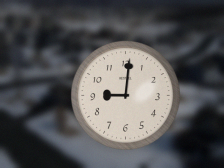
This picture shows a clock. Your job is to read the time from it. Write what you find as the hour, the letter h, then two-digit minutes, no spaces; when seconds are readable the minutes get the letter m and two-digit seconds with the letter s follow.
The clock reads 9h01
